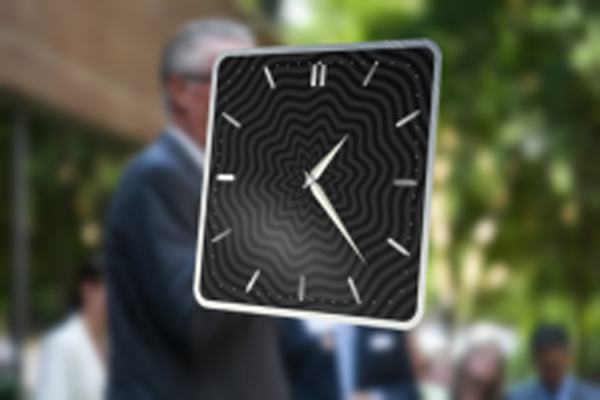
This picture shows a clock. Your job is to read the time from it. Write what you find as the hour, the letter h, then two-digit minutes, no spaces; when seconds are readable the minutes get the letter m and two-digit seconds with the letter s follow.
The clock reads 1h23
